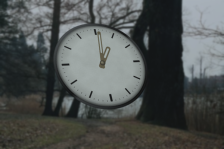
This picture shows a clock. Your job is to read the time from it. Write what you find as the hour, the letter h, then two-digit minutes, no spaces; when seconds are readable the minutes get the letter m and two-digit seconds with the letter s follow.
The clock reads 1h01
